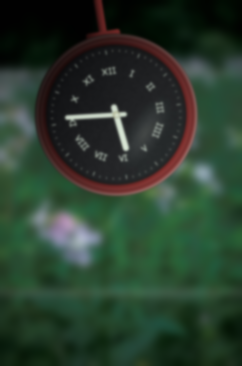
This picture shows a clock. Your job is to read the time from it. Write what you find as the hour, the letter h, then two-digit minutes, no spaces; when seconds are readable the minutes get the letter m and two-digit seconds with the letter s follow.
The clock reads 5h46
